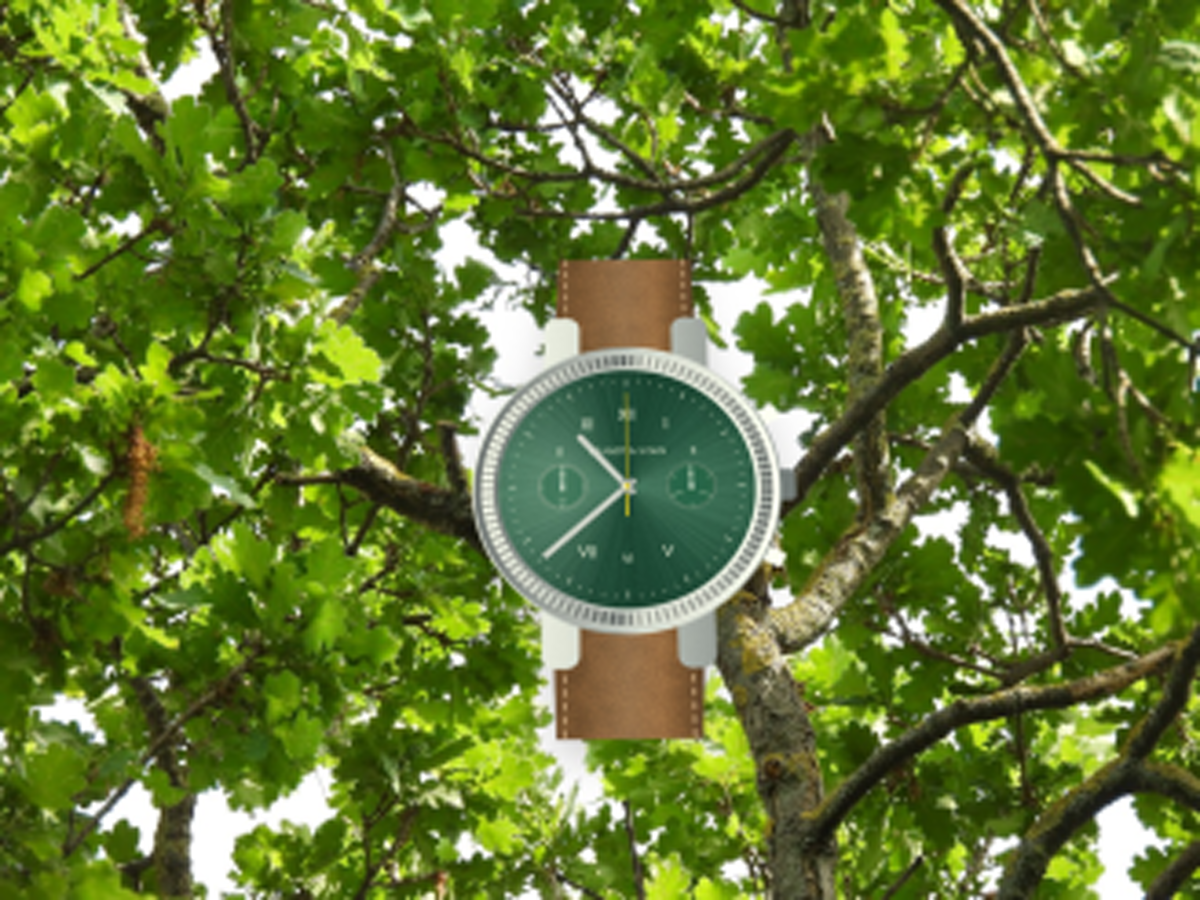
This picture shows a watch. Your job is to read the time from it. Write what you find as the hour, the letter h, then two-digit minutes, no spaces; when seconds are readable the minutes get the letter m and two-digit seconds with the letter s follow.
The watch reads 10h38
